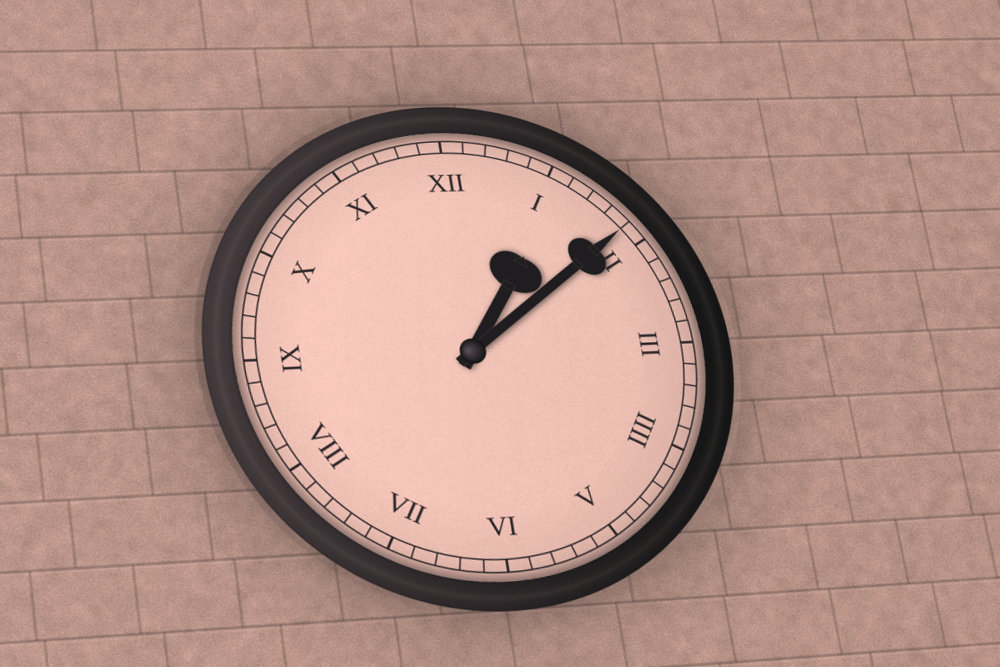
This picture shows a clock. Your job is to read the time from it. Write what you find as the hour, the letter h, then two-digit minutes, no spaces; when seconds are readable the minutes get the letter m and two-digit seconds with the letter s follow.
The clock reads 1h09
